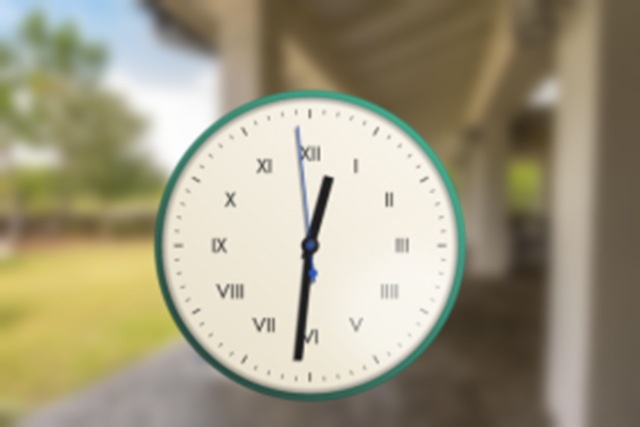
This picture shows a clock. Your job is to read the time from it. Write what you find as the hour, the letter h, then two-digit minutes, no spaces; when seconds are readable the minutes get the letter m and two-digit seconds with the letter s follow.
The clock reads 12h30m59s
